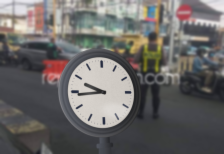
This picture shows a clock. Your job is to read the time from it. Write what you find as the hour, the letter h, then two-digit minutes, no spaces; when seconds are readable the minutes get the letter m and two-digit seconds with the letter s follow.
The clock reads 9h44
